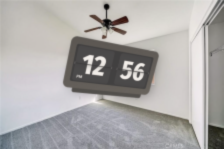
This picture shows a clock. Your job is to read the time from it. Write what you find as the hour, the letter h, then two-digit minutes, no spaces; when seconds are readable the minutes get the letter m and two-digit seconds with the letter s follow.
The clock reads 12h56
